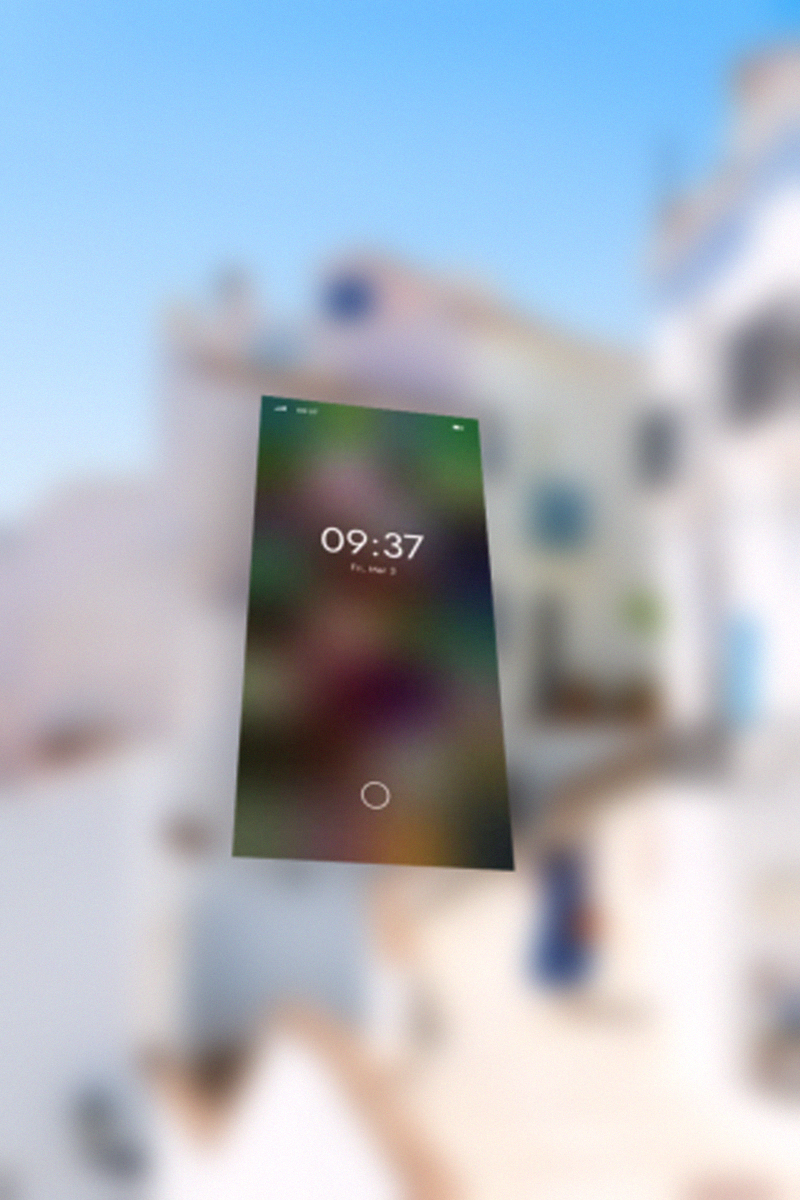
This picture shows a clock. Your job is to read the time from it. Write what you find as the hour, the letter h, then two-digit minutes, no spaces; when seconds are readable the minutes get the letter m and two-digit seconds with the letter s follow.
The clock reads 9h37
